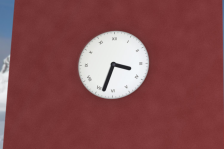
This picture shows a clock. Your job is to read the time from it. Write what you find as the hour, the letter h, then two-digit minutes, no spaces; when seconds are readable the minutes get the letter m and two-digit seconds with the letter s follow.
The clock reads 3h33
